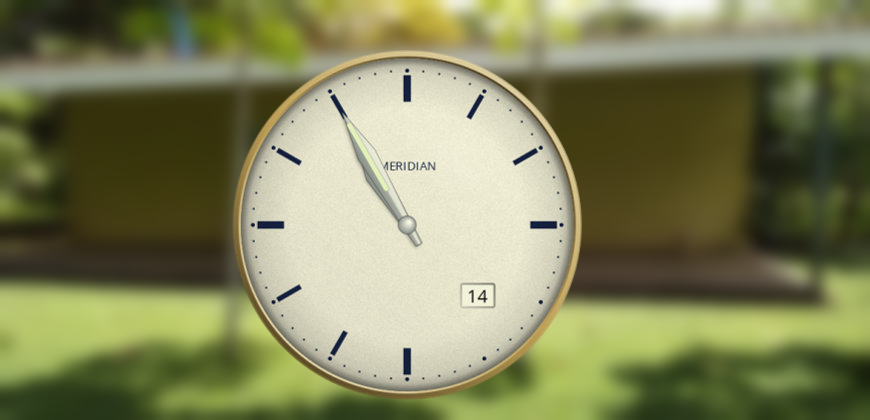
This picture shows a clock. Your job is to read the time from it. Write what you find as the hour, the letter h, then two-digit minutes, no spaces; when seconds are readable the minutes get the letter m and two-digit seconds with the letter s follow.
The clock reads 10h55
